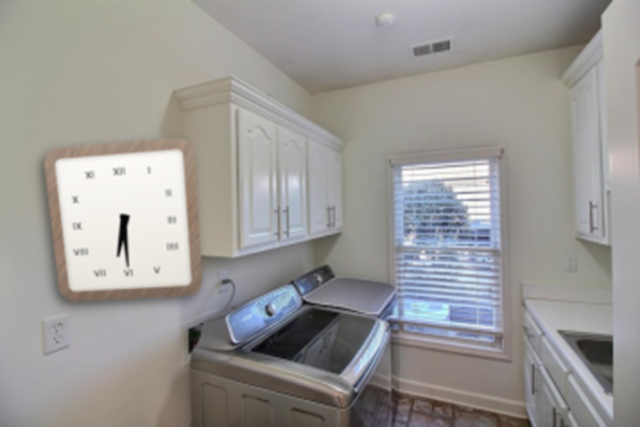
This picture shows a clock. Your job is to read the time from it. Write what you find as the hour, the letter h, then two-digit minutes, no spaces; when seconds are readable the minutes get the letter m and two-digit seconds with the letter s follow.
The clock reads 6h30
